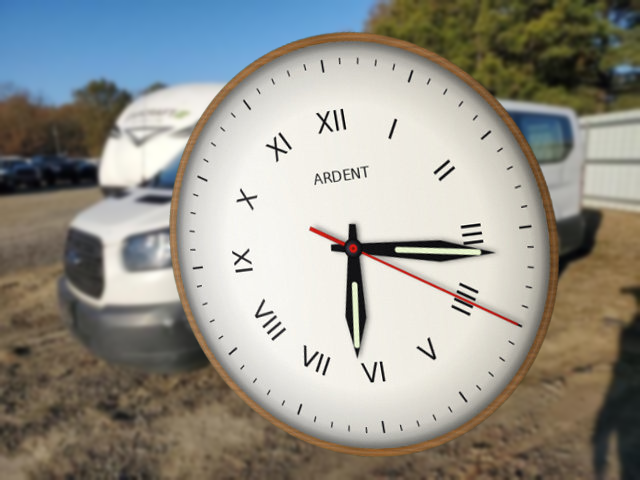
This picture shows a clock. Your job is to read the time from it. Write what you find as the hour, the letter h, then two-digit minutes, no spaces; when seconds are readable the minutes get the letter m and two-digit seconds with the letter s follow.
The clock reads 6h16m20s
